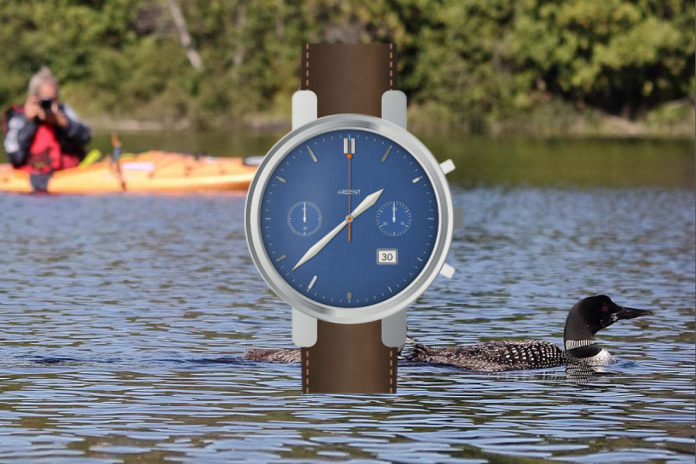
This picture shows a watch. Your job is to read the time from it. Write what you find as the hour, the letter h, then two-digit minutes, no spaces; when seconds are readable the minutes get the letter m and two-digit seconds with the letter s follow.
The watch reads 1h38
